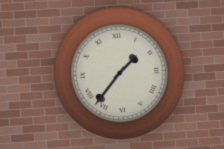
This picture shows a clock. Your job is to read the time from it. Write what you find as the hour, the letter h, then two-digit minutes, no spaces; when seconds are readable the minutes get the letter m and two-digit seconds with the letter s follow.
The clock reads 1h37
